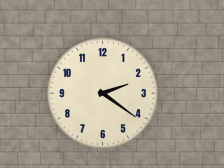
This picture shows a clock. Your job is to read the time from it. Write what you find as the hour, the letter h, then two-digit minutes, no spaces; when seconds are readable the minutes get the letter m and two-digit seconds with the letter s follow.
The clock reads 2h21
